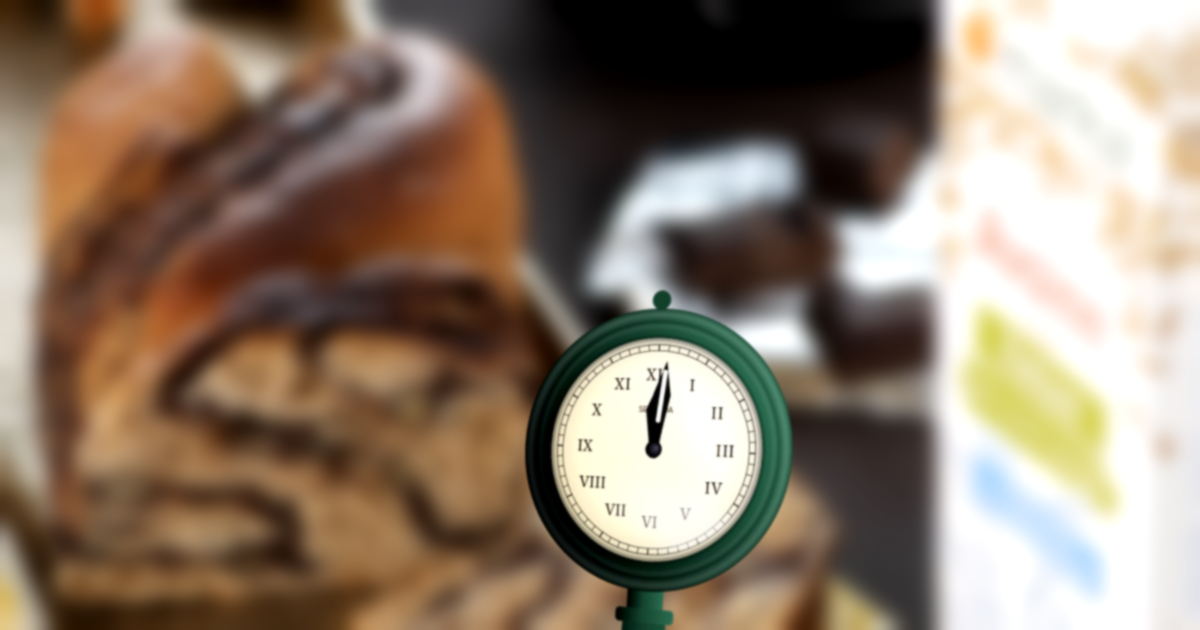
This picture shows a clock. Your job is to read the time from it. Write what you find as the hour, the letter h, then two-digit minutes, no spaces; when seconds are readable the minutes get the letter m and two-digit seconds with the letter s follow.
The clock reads 12h01
